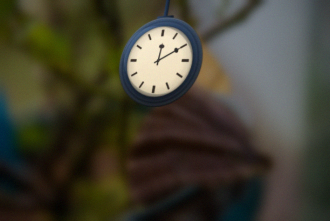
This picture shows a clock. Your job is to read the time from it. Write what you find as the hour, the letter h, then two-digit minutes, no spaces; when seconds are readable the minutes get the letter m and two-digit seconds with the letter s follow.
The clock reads 12h10
